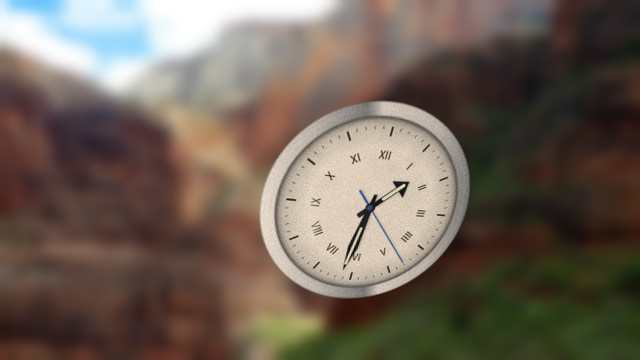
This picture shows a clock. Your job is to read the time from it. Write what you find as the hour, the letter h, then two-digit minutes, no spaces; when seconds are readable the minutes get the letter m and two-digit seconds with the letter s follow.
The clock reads 1h31m23s
